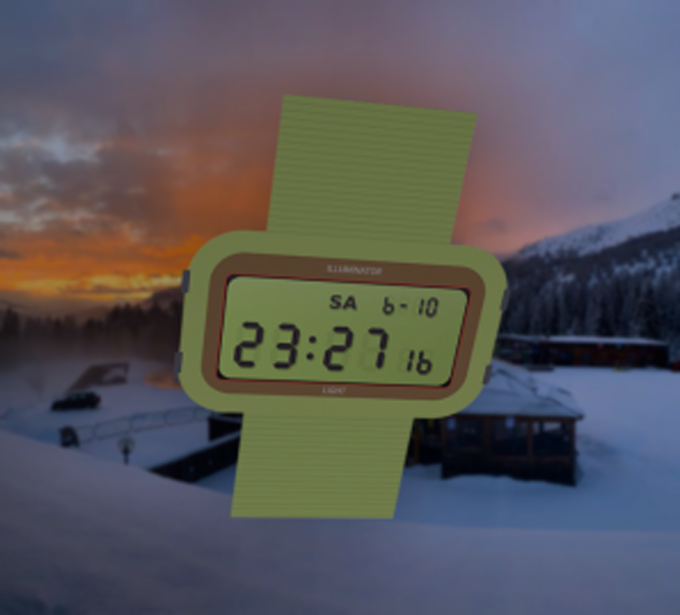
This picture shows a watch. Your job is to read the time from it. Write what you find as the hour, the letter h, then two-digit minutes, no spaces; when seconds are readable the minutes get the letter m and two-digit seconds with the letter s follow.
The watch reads 23h27m16s
